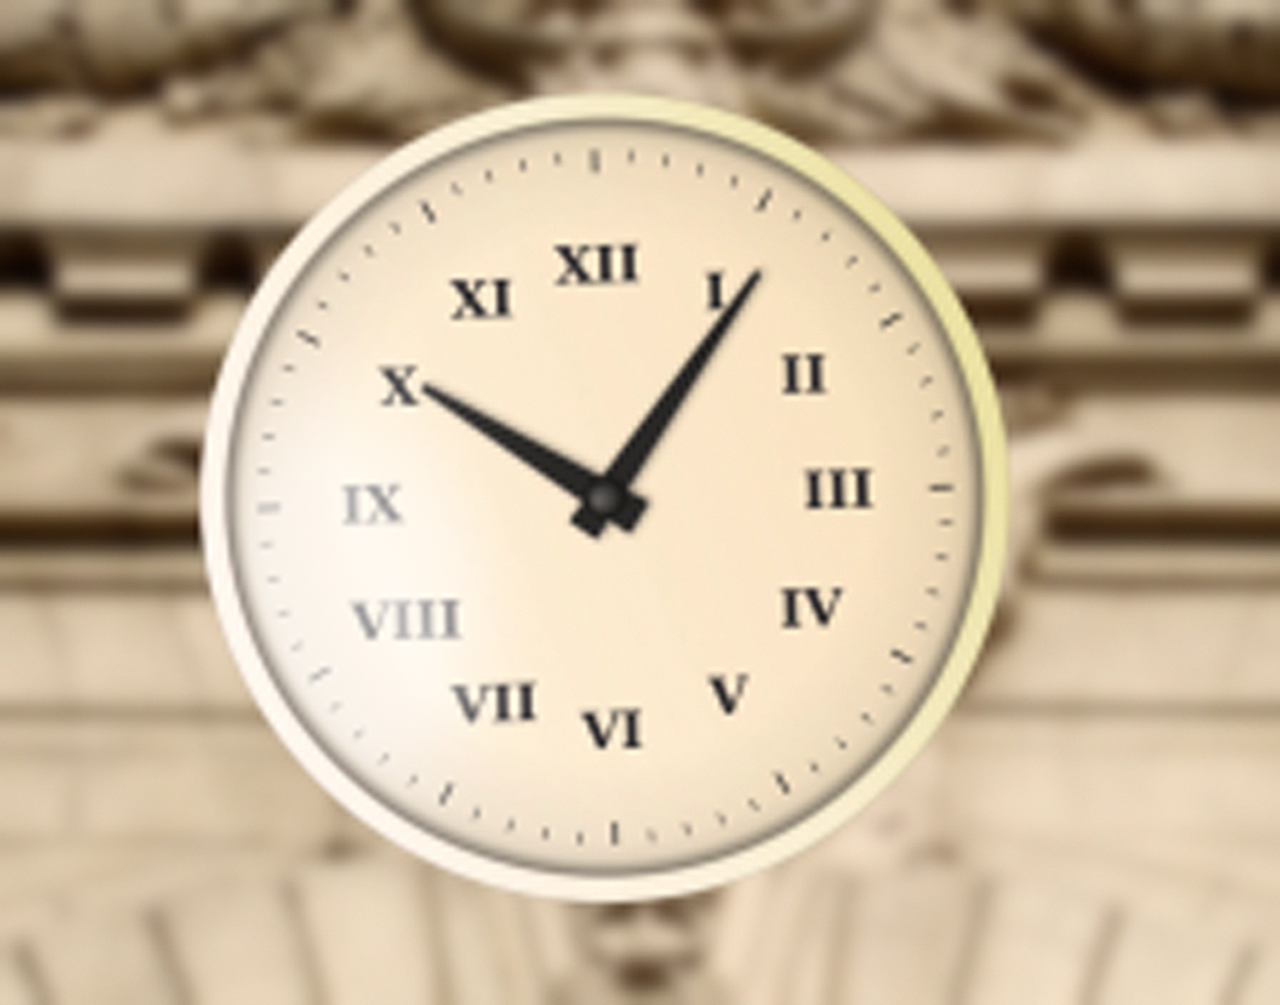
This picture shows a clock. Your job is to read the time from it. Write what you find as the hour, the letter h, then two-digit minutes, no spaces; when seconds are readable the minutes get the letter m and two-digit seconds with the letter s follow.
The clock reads 10h06
